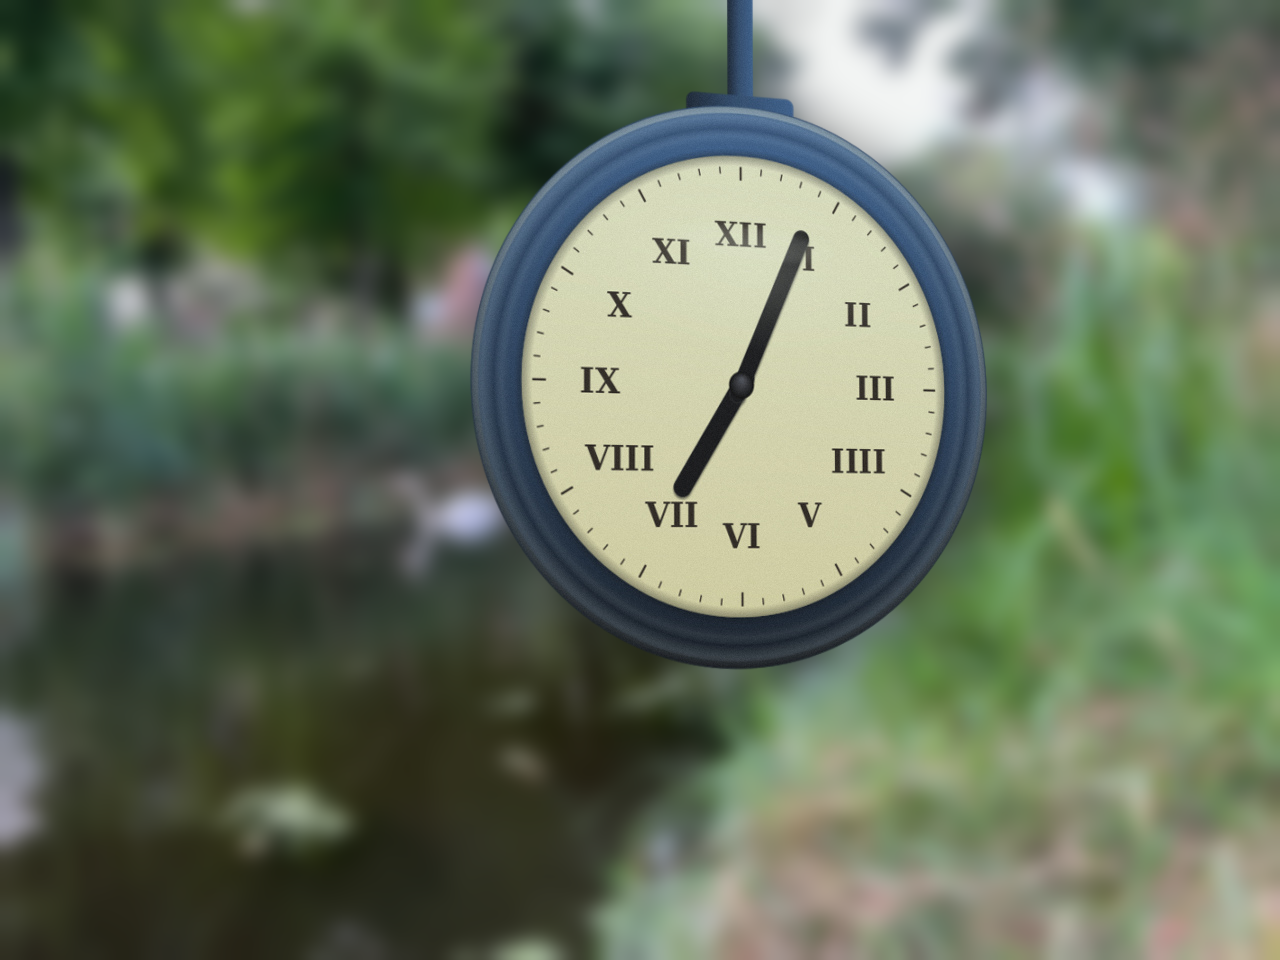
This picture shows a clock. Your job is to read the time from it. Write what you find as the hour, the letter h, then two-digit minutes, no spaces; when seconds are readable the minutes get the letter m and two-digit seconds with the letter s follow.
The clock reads 7h04
